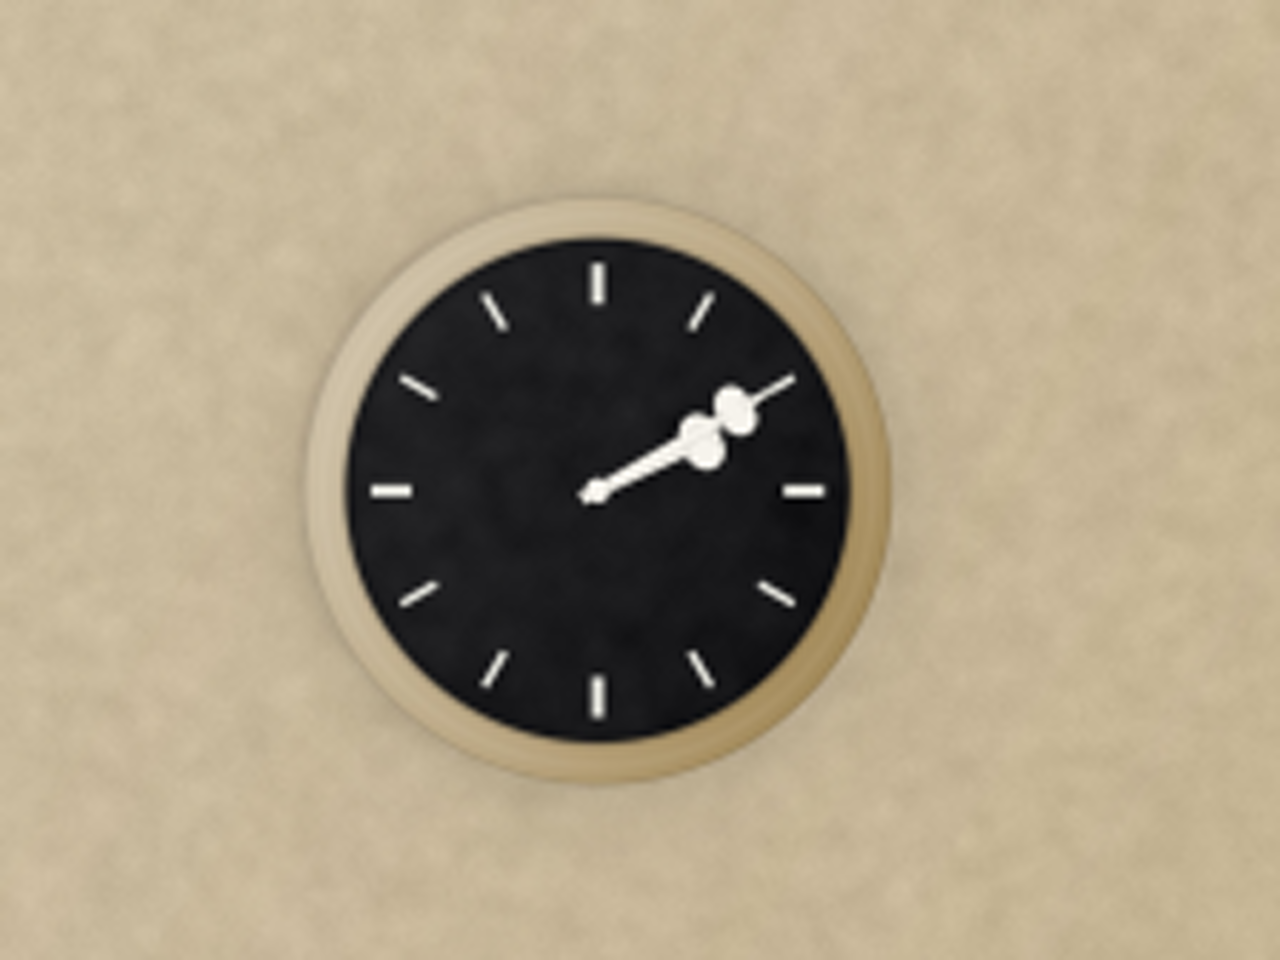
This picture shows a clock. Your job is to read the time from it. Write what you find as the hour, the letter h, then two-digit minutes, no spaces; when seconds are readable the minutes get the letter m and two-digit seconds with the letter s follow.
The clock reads 2h10
